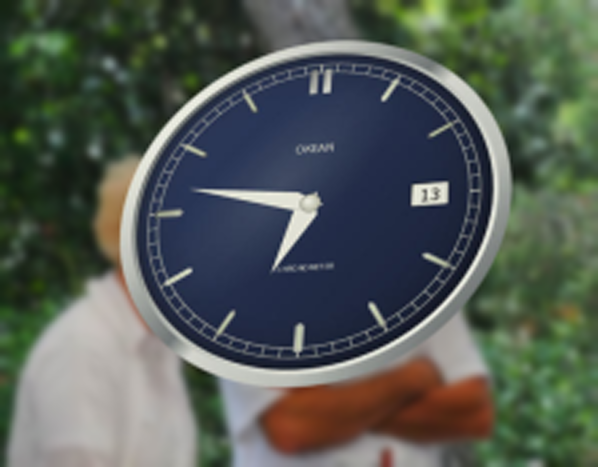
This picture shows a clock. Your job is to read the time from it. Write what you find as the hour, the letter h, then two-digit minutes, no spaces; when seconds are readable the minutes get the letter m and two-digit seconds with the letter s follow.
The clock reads 6h47
